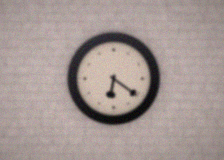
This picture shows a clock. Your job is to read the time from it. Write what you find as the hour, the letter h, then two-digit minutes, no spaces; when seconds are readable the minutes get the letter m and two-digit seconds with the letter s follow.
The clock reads 6h21
